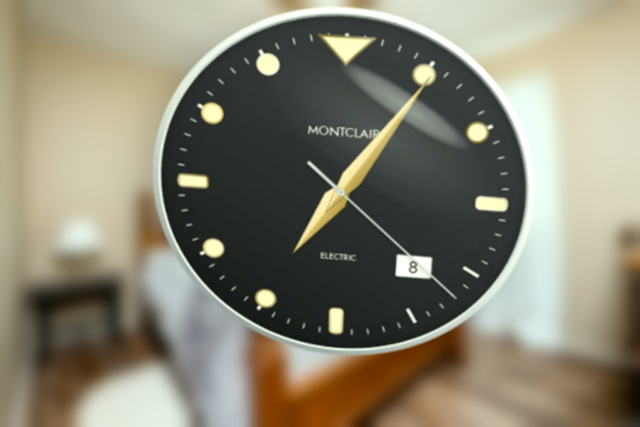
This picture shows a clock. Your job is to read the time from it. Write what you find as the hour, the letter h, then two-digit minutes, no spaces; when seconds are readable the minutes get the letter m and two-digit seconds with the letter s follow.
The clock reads 7h05m22s
